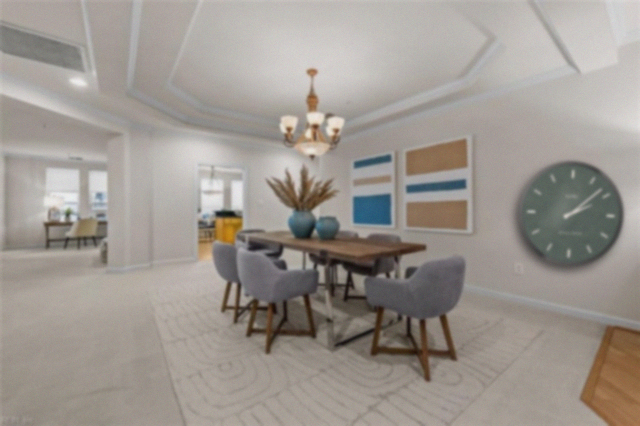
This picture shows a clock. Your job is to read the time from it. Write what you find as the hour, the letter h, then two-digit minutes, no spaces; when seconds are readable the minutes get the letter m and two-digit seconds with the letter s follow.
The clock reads 2h08
